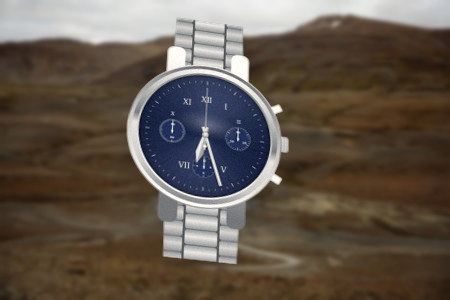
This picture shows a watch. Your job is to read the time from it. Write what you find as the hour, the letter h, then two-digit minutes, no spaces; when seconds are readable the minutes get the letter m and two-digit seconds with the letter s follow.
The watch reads 6h27
